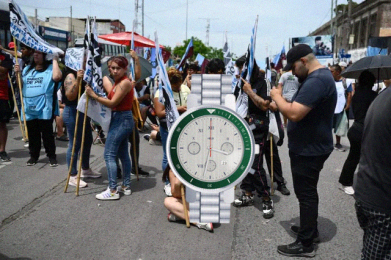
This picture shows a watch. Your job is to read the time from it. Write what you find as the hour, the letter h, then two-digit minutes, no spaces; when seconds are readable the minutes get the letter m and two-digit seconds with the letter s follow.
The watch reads 3h32
